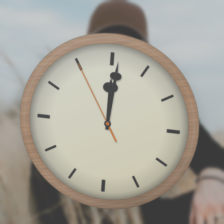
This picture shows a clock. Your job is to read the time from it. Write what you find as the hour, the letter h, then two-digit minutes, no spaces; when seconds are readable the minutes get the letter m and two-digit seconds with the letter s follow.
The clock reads 12h00m55s
